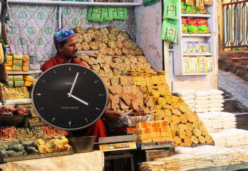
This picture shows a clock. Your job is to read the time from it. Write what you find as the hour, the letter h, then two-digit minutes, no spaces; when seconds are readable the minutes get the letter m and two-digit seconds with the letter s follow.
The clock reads 4h03
